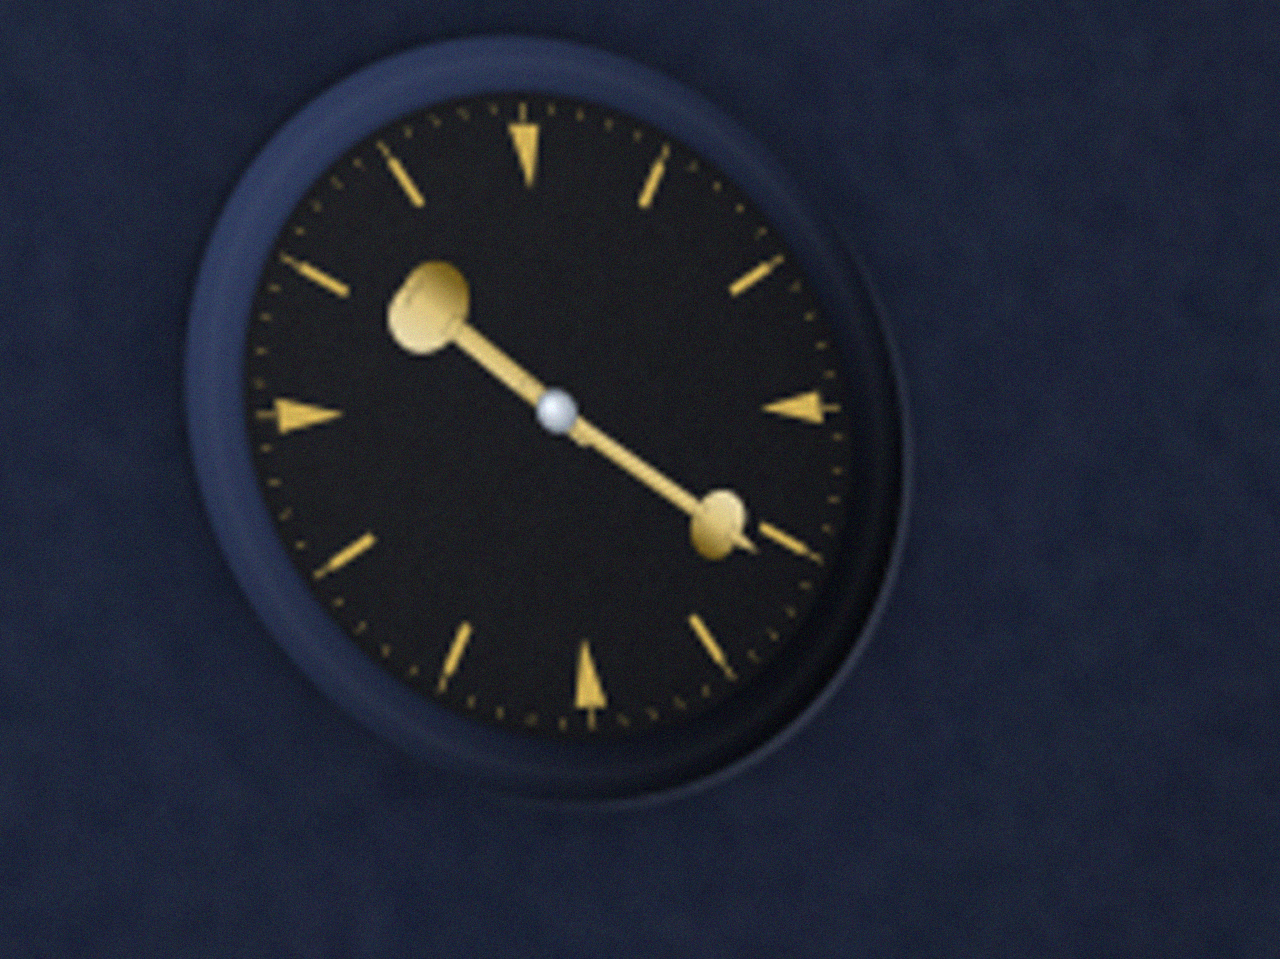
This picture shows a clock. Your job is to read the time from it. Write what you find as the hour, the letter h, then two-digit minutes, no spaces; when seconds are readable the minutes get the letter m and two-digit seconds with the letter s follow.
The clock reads 10h21
